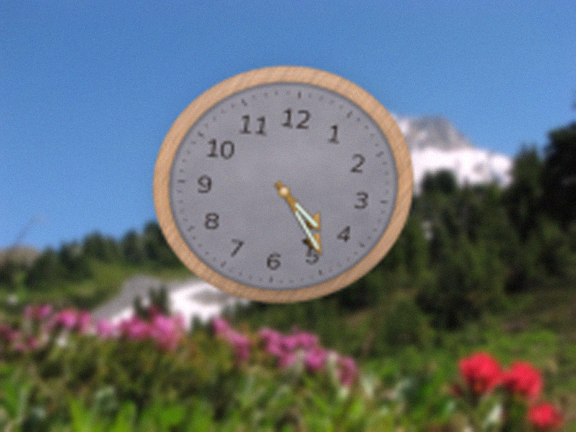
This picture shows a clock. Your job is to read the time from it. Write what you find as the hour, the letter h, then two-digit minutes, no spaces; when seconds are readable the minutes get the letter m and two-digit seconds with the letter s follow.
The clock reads 4h24
